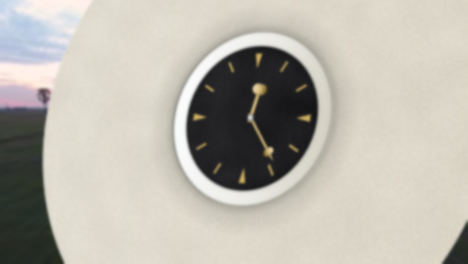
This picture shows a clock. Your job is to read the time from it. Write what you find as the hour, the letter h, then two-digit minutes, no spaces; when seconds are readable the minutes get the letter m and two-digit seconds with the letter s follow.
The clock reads 12h24
